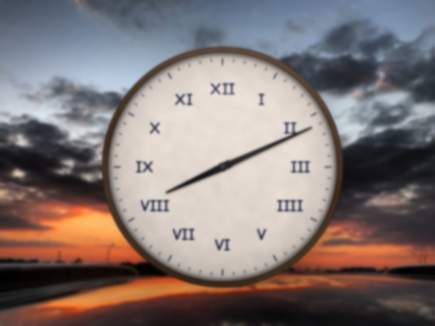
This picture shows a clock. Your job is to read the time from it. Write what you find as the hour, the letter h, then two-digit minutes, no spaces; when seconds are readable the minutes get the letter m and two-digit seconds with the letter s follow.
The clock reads 8h11
